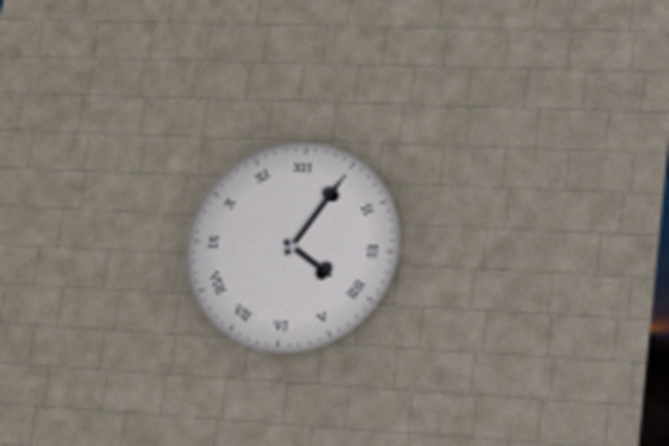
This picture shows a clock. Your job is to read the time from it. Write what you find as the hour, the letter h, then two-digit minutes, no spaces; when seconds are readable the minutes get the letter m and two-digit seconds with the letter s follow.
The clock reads 4h05
